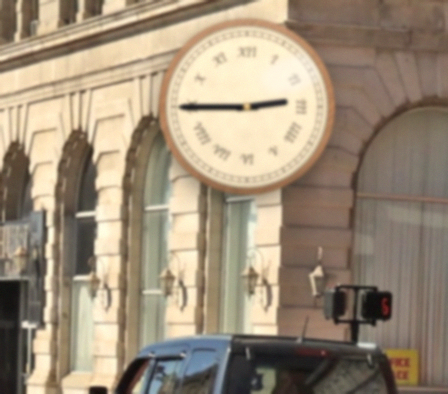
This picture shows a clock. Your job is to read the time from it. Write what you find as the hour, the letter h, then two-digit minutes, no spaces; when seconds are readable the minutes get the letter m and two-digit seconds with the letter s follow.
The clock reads 2h45
